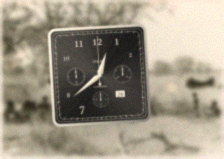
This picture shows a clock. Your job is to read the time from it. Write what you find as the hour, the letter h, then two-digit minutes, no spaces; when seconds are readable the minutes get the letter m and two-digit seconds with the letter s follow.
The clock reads 12h39
